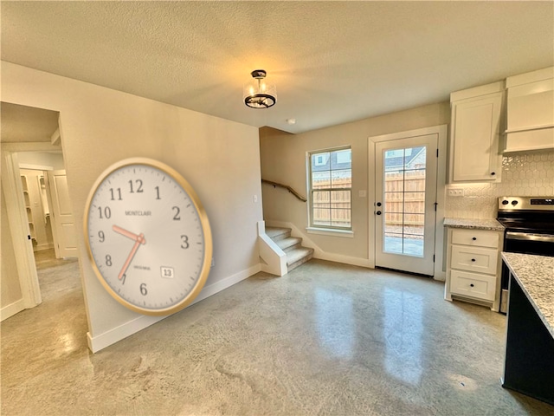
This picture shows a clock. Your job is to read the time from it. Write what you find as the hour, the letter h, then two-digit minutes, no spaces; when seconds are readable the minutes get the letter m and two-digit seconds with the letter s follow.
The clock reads 9h36
